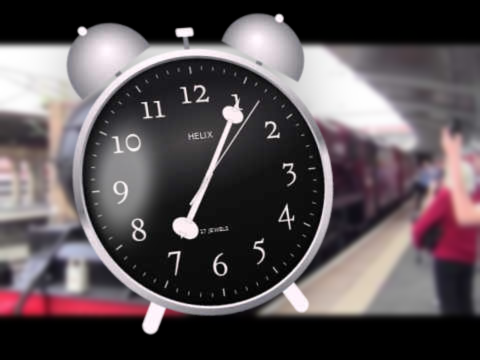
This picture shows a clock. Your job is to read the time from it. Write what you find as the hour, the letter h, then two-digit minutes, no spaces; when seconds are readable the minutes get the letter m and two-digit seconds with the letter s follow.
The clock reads 7h05m07s
